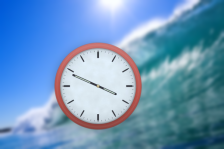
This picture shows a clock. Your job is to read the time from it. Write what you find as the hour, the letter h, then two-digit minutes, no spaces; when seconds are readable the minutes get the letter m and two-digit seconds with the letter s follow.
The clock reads 3h49
